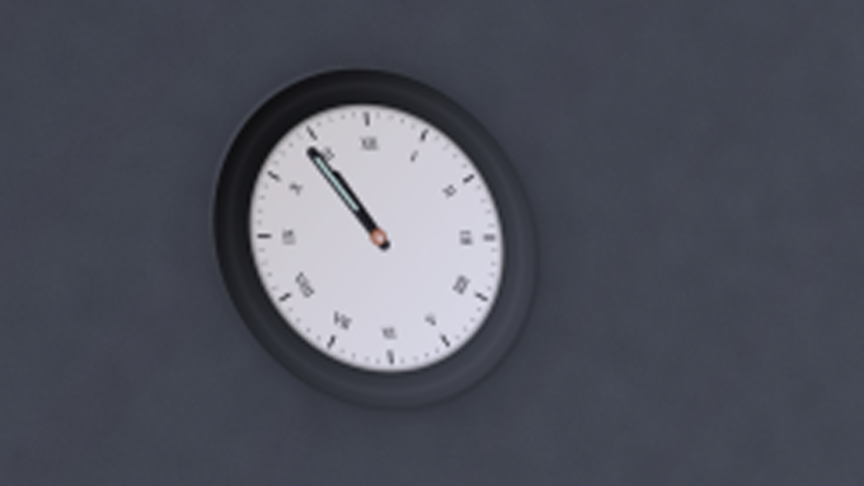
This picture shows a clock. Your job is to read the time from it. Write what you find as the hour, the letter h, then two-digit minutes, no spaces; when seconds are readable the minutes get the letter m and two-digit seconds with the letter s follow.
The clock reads 10h54
